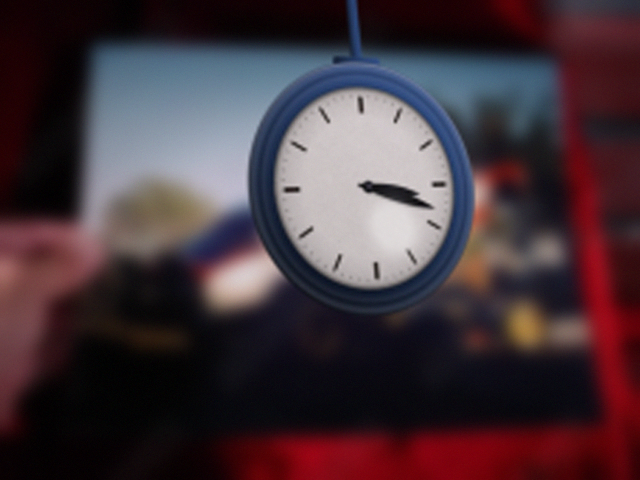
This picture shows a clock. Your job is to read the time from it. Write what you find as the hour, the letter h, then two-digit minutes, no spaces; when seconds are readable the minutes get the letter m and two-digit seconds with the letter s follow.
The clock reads 3h18
